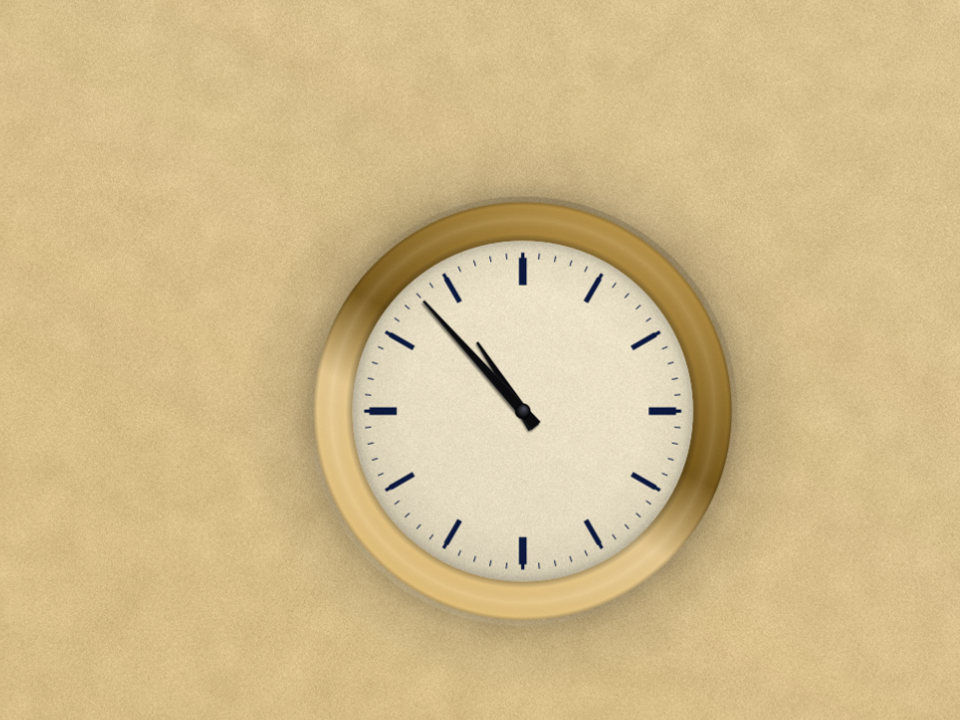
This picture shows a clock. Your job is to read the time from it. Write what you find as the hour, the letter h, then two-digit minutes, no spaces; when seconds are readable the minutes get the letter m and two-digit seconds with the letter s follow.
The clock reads 10h53
